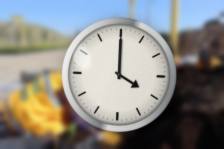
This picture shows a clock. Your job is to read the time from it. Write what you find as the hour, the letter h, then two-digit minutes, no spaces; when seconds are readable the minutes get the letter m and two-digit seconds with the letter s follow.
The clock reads 4h00
